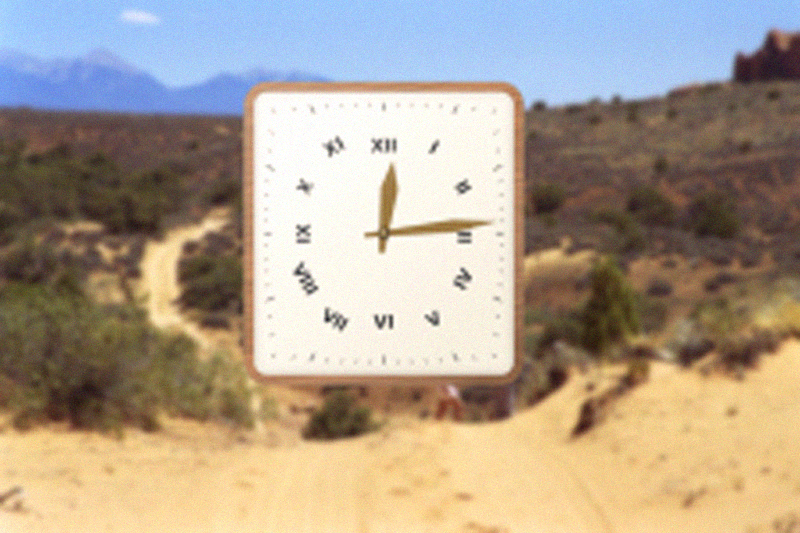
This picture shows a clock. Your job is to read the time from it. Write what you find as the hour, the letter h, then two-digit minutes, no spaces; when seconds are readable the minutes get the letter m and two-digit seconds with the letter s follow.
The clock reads 12h14
